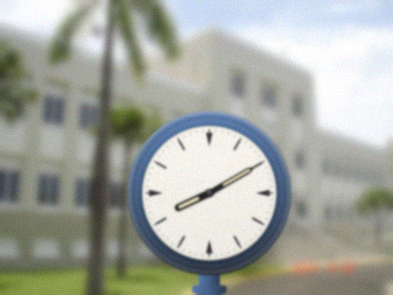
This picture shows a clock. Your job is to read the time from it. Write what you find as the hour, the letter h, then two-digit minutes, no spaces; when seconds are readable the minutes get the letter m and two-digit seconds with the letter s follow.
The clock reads 8h10
